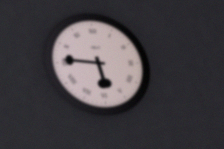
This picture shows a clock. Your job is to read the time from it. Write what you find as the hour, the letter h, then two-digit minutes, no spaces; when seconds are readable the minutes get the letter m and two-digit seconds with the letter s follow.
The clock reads 5h46
